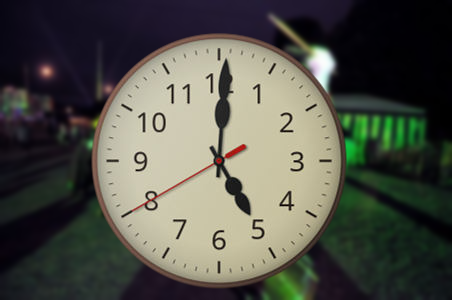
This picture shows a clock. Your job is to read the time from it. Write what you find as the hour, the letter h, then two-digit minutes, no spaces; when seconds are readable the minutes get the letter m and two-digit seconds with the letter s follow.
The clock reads 5h00m40s
